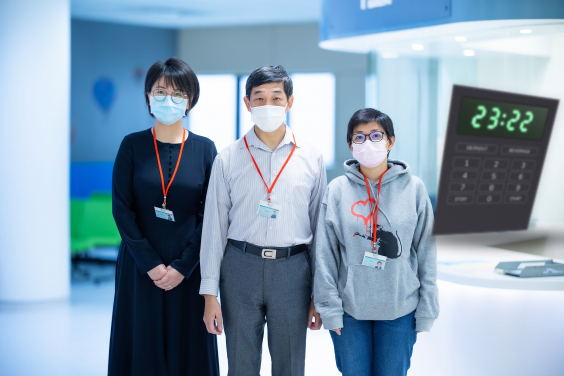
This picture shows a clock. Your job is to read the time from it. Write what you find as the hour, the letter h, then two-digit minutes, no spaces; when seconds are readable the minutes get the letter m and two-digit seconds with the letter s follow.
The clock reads 23h22
